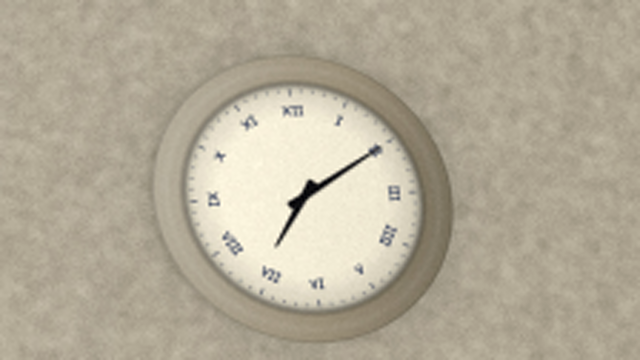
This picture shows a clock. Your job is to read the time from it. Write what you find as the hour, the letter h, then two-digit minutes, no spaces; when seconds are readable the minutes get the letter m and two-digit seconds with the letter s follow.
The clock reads 7h10
